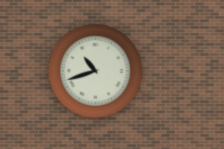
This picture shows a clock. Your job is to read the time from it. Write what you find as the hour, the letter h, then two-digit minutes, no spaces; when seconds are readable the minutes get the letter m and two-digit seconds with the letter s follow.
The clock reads 10h42
